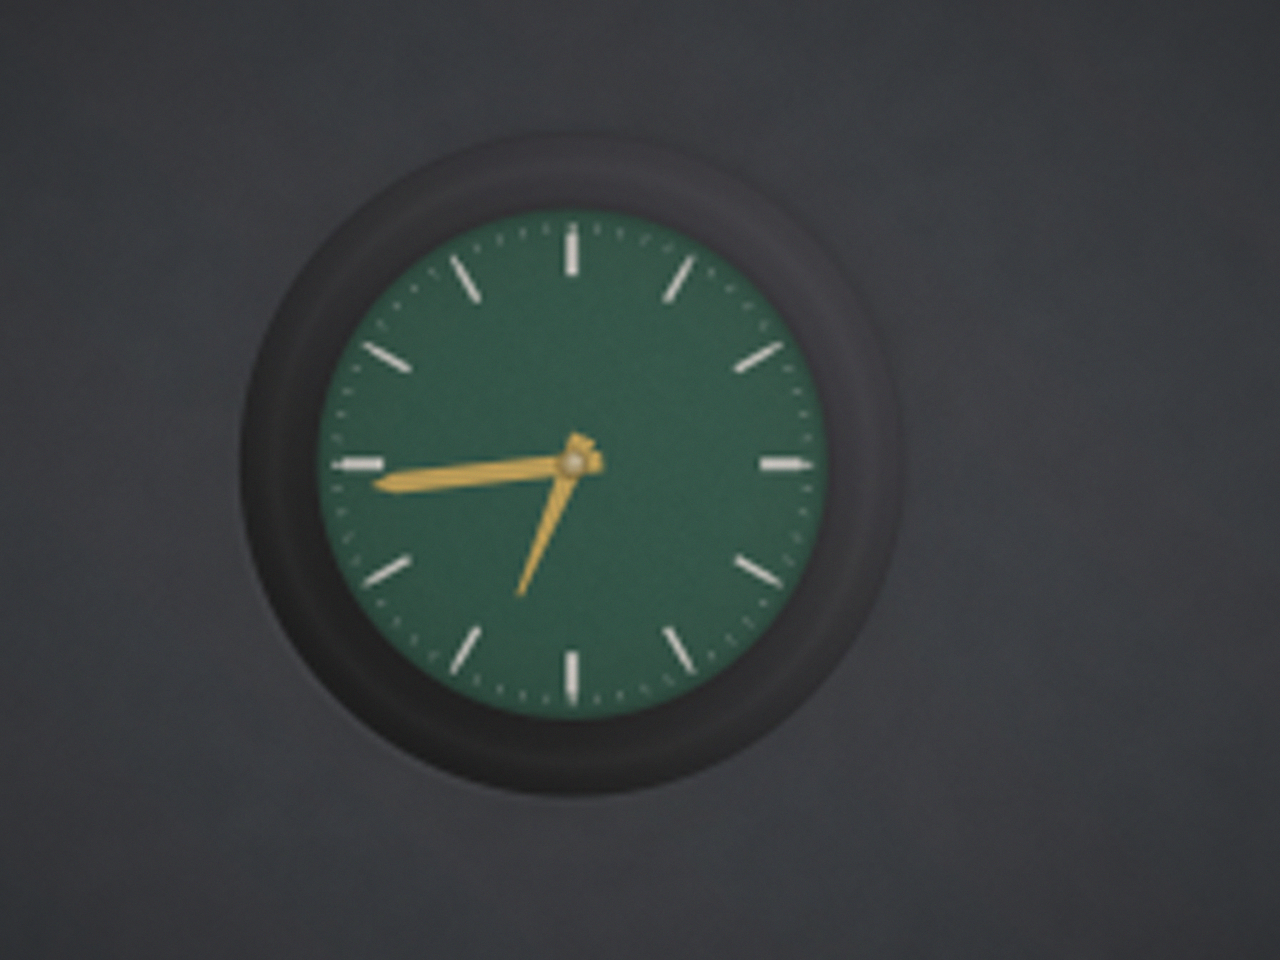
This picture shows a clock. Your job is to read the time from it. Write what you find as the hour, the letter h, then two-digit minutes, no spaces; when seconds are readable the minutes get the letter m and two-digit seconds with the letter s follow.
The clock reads 6h44
